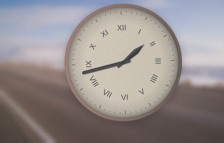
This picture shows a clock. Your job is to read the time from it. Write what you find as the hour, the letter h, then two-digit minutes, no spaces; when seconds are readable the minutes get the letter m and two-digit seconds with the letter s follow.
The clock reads 1h43
